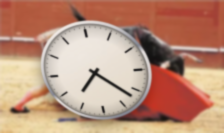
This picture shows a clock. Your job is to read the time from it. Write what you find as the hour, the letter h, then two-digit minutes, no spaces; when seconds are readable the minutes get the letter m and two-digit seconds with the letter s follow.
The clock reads 7h22
